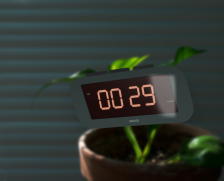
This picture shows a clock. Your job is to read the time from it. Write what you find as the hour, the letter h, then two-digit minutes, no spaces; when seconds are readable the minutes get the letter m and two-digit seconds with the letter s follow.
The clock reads 0h29
